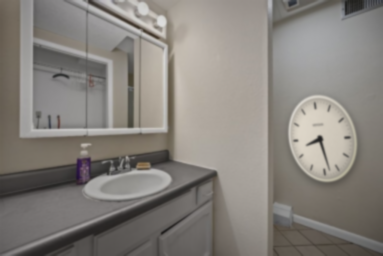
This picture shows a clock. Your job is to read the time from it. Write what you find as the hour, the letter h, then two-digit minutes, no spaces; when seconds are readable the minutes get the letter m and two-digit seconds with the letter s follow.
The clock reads 8h28
